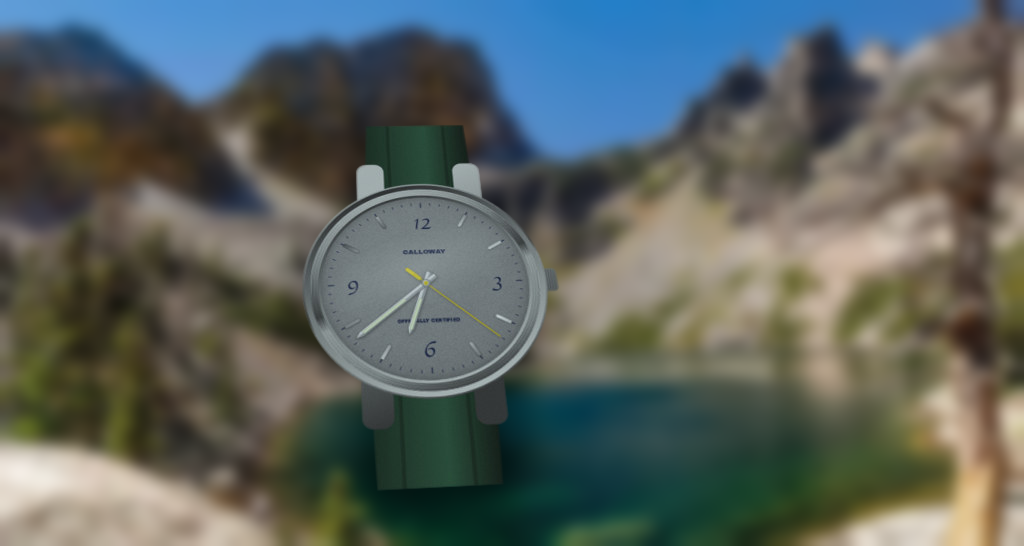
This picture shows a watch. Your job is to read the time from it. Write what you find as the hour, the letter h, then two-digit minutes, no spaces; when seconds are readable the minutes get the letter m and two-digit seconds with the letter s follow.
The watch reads 6h38m22s
